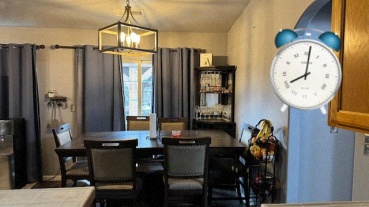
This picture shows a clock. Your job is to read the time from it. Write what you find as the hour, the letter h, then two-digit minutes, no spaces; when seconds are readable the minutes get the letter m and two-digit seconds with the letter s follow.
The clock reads 8h01
